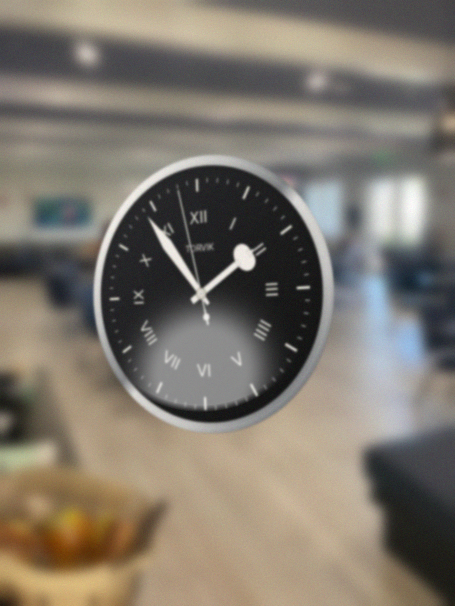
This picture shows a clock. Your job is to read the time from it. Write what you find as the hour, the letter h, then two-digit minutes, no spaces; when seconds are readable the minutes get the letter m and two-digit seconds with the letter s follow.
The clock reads 1h53m58s
